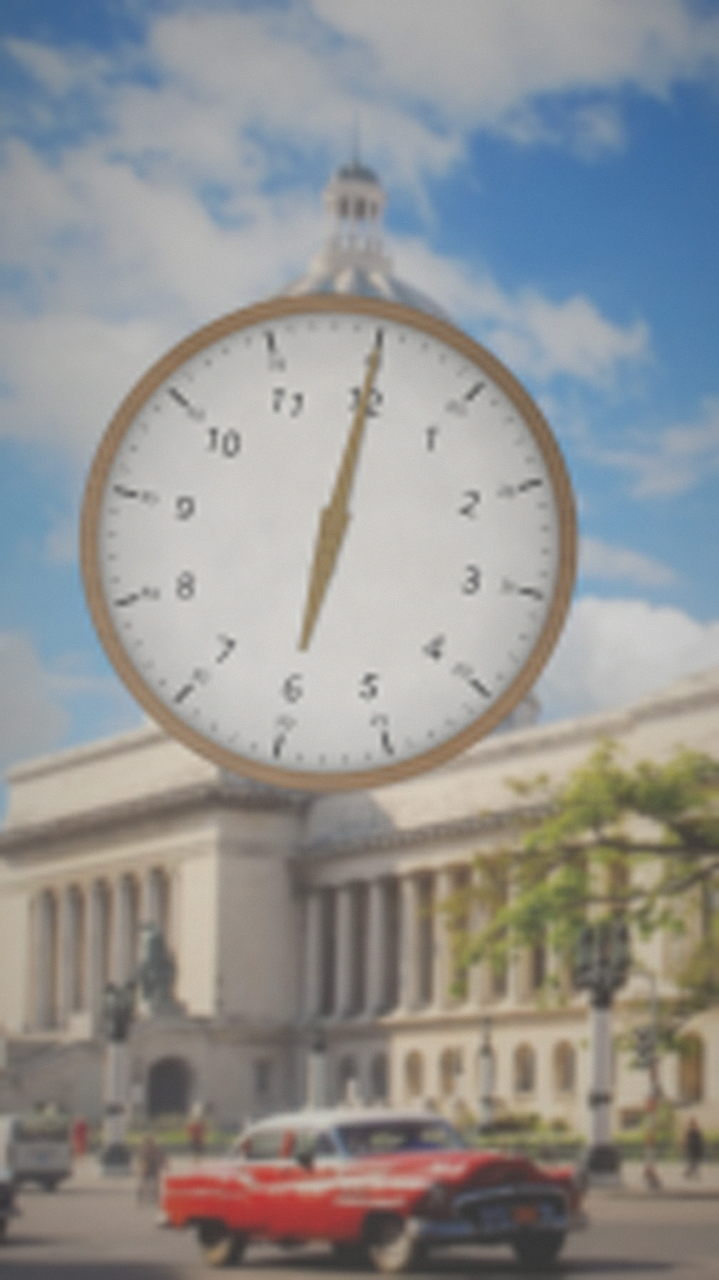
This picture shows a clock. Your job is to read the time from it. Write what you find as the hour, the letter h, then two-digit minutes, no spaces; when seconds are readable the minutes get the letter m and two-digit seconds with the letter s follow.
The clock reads 6h00
